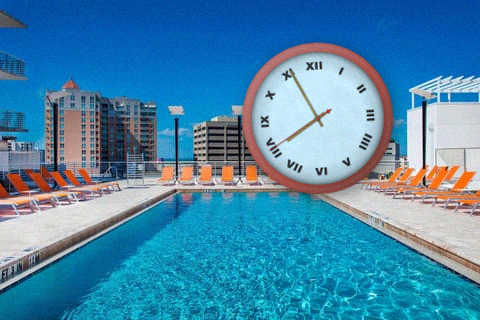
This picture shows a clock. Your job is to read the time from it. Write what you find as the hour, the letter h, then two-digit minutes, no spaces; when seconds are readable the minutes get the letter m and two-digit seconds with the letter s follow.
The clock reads 7h55m40s
